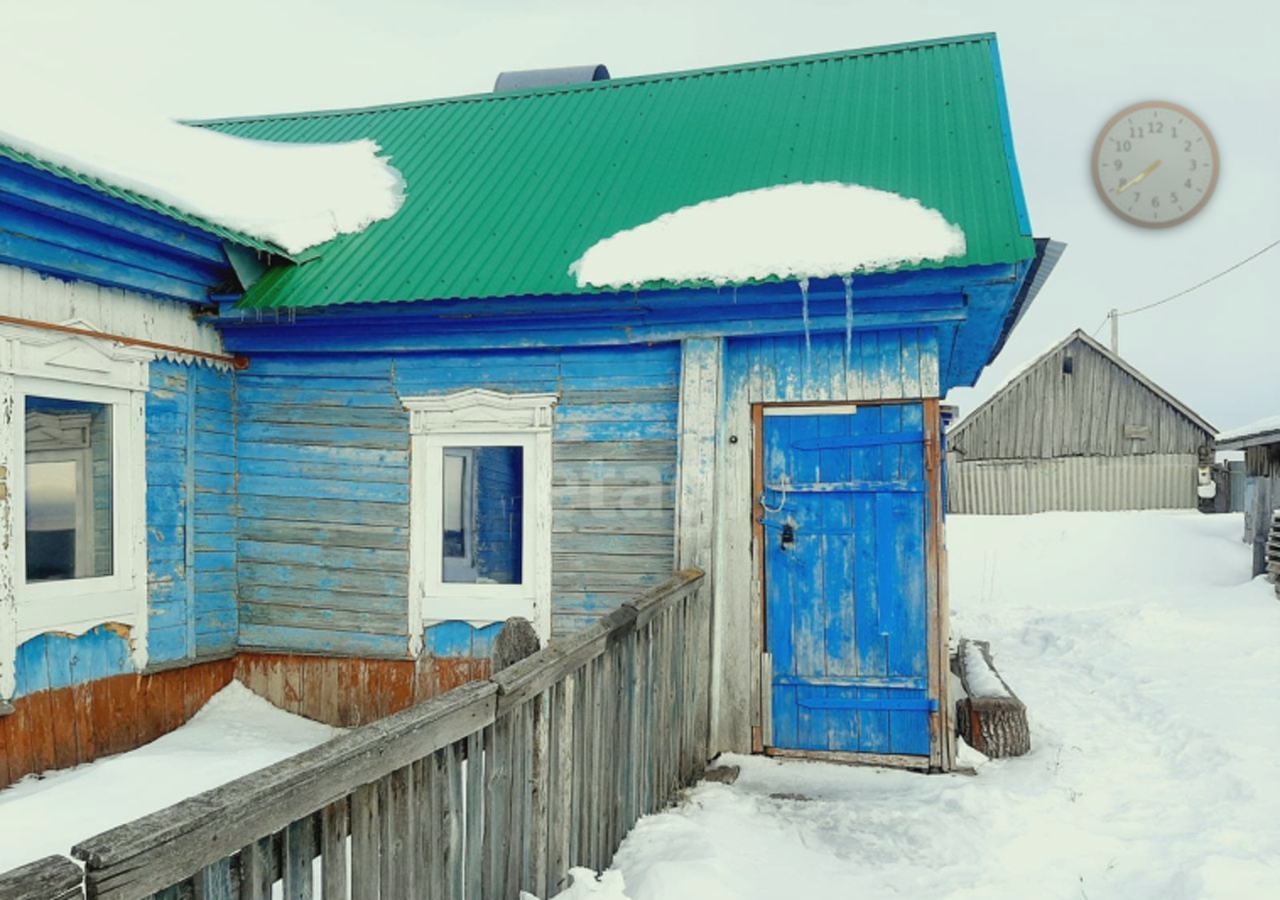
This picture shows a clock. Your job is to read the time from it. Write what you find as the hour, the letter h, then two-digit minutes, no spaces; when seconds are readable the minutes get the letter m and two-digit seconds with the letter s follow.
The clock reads 7h39
